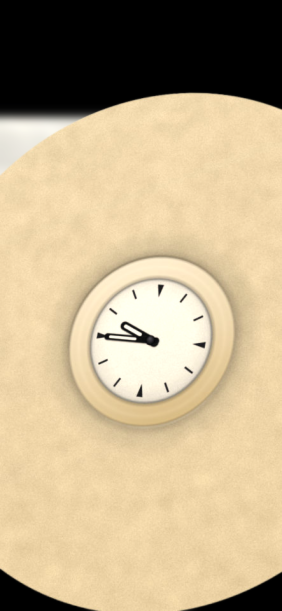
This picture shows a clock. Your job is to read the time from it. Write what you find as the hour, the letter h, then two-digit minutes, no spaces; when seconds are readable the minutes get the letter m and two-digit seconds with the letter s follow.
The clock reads 9h45
